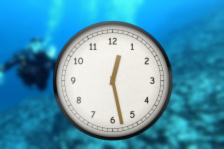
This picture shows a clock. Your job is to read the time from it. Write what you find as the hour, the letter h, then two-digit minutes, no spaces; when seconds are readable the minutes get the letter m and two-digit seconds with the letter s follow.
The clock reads 12h28
